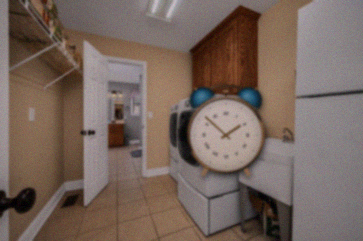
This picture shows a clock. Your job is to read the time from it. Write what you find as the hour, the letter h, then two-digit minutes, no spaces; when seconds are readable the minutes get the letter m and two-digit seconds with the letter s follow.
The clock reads 1h52
